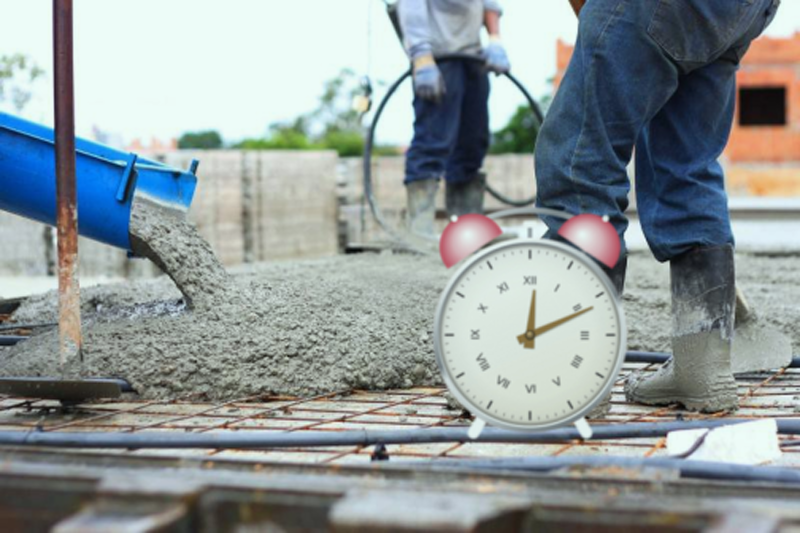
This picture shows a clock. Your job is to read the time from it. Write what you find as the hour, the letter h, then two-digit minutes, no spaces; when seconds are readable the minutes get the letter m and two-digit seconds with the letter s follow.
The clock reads 12h11
